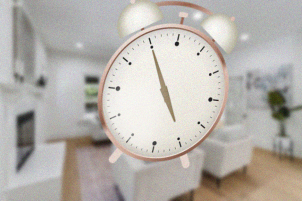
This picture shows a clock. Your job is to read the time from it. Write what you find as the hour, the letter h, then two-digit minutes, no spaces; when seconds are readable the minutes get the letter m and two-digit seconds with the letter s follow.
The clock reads 4h55
